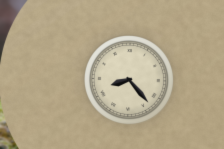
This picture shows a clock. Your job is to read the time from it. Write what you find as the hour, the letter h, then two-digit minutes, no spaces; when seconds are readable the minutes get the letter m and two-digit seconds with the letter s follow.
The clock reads 8h23
